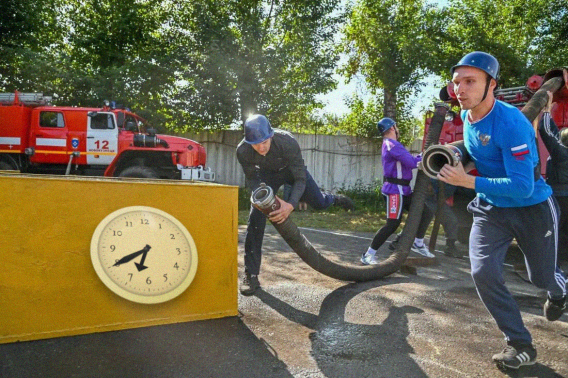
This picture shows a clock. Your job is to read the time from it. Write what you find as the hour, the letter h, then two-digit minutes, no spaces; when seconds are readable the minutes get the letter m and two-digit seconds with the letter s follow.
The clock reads 6h40
